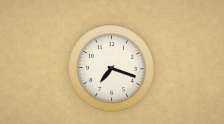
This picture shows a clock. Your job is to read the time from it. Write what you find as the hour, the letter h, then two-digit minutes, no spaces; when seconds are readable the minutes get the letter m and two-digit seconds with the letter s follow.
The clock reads 7h18
